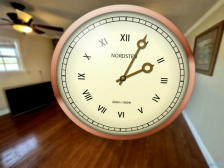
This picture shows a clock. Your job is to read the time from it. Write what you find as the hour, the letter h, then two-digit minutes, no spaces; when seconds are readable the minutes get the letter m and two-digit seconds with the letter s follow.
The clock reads 2h04
